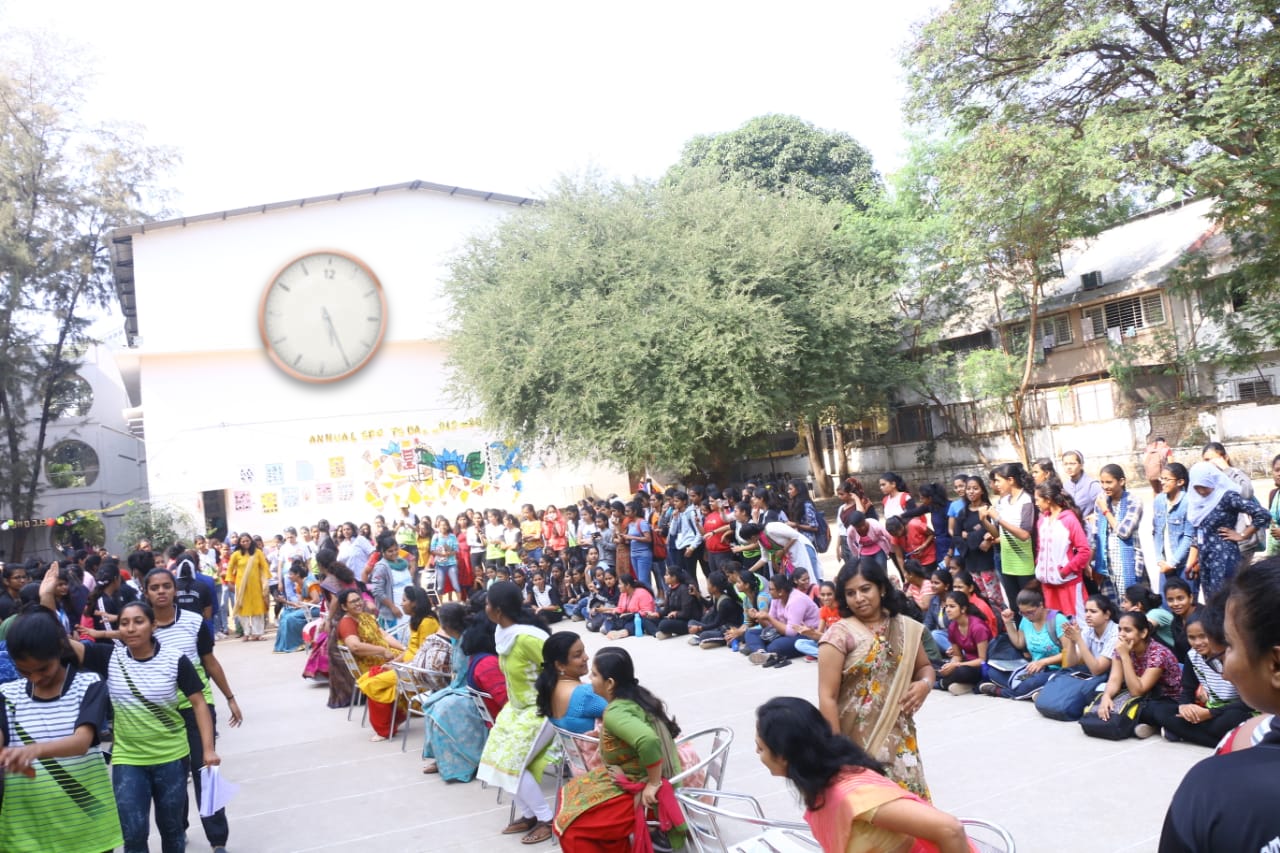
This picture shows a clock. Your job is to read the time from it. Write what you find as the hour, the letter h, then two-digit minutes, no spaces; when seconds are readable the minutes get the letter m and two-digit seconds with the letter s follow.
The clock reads 5h25
